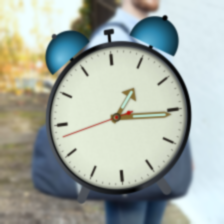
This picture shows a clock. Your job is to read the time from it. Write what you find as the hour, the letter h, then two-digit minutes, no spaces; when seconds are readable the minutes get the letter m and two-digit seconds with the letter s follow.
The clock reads 1h15m43s
